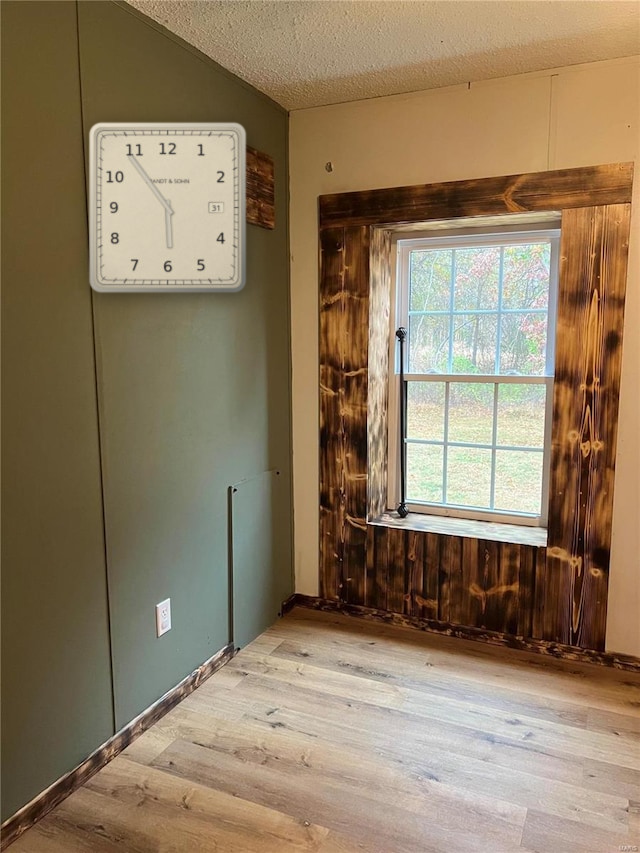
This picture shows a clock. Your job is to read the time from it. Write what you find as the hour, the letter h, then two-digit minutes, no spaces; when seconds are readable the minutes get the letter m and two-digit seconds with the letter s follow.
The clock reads 5h54
